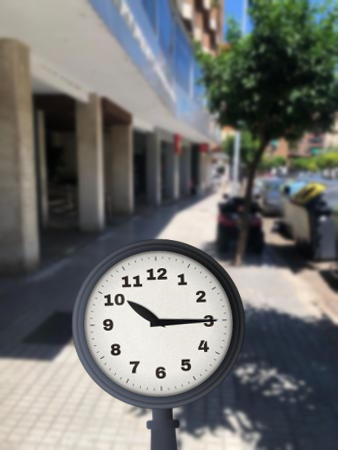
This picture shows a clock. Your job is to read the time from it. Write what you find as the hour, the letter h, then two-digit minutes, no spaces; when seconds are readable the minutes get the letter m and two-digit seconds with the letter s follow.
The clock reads 10h15
